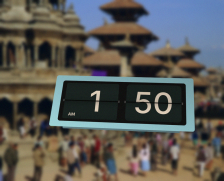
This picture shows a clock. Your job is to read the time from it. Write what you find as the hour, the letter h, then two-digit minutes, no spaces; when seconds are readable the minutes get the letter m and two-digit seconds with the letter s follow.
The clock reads 1h50
